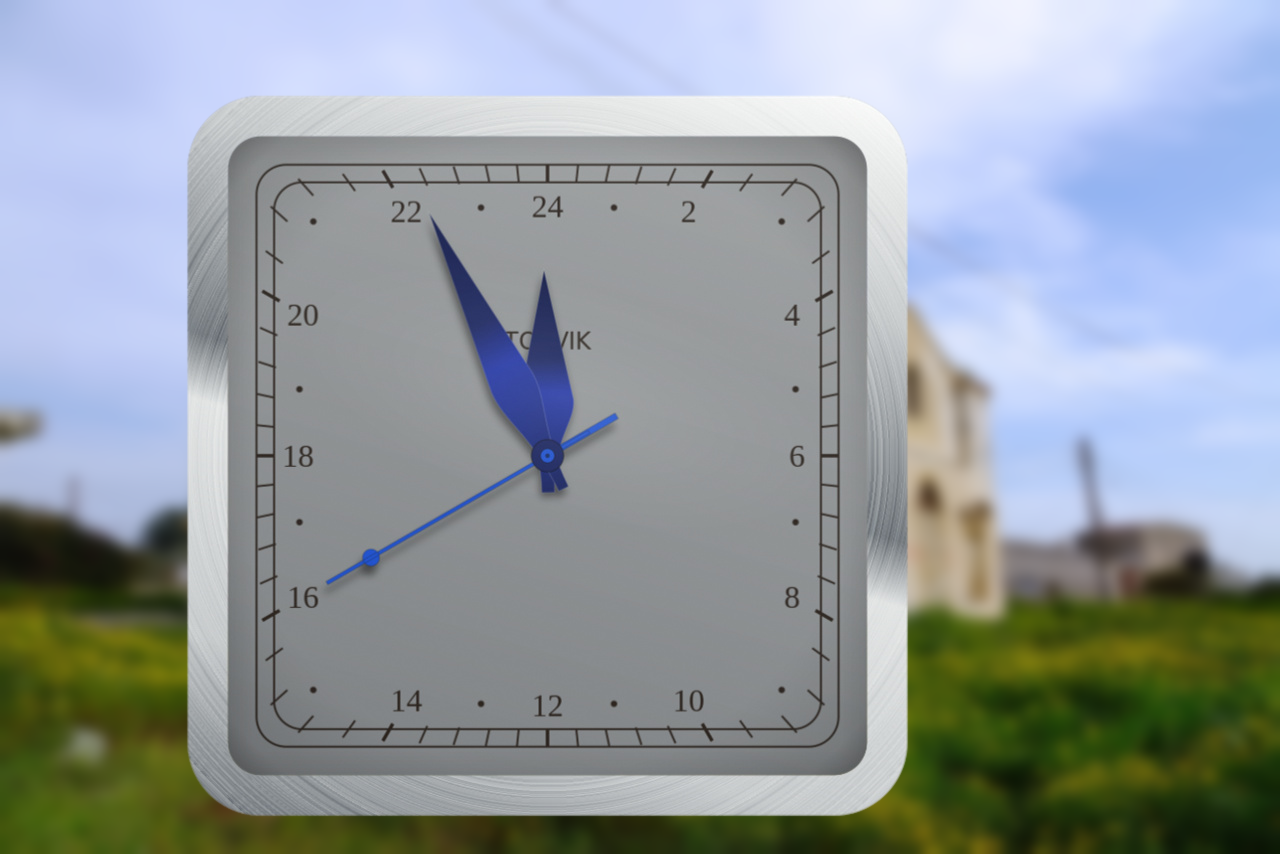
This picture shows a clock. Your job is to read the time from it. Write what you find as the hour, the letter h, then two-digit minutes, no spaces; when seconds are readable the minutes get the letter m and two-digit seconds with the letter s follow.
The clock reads 23h55m40s
